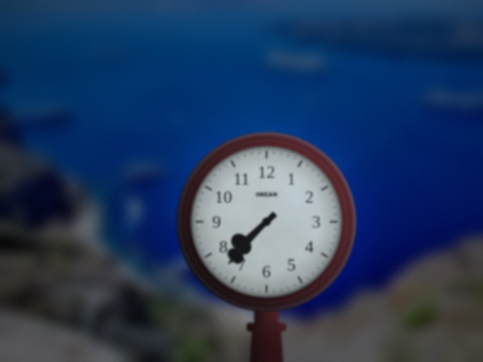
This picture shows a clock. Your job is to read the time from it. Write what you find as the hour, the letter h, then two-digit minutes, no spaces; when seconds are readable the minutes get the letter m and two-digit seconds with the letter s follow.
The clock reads 7h37
